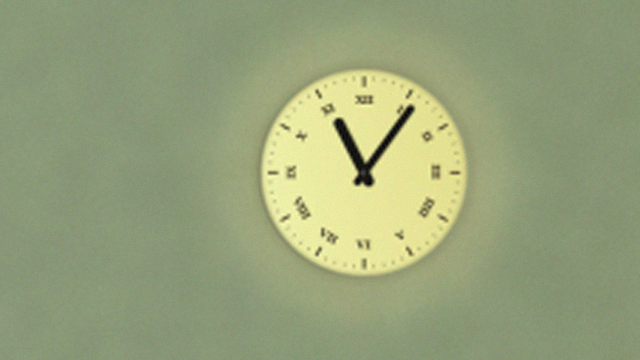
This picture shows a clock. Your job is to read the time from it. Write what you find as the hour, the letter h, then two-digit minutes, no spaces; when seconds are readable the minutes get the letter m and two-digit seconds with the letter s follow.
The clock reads 11h06
